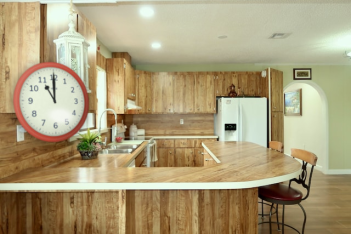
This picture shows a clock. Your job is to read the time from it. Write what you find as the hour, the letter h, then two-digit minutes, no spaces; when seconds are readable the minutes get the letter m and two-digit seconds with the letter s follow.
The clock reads 11h00
